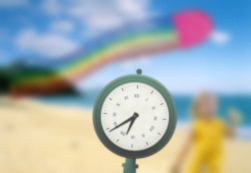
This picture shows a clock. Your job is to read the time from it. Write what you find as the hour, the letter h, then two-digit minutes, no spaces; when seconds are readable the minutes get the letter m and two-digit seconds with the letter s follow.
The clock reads 6h39
